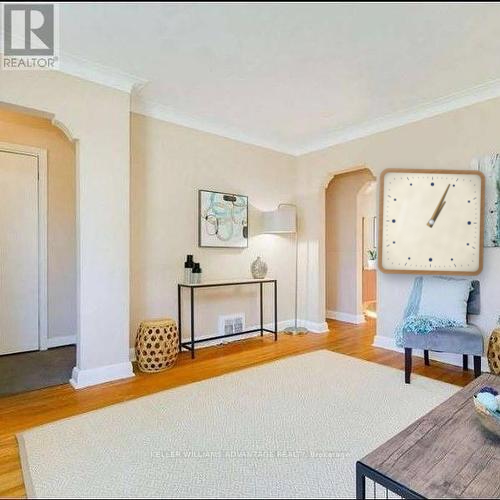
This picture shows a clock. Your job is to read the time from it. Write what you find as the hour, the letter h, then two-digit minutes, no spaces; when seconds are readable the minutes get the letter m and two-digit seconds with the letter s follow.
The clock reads 1h04
